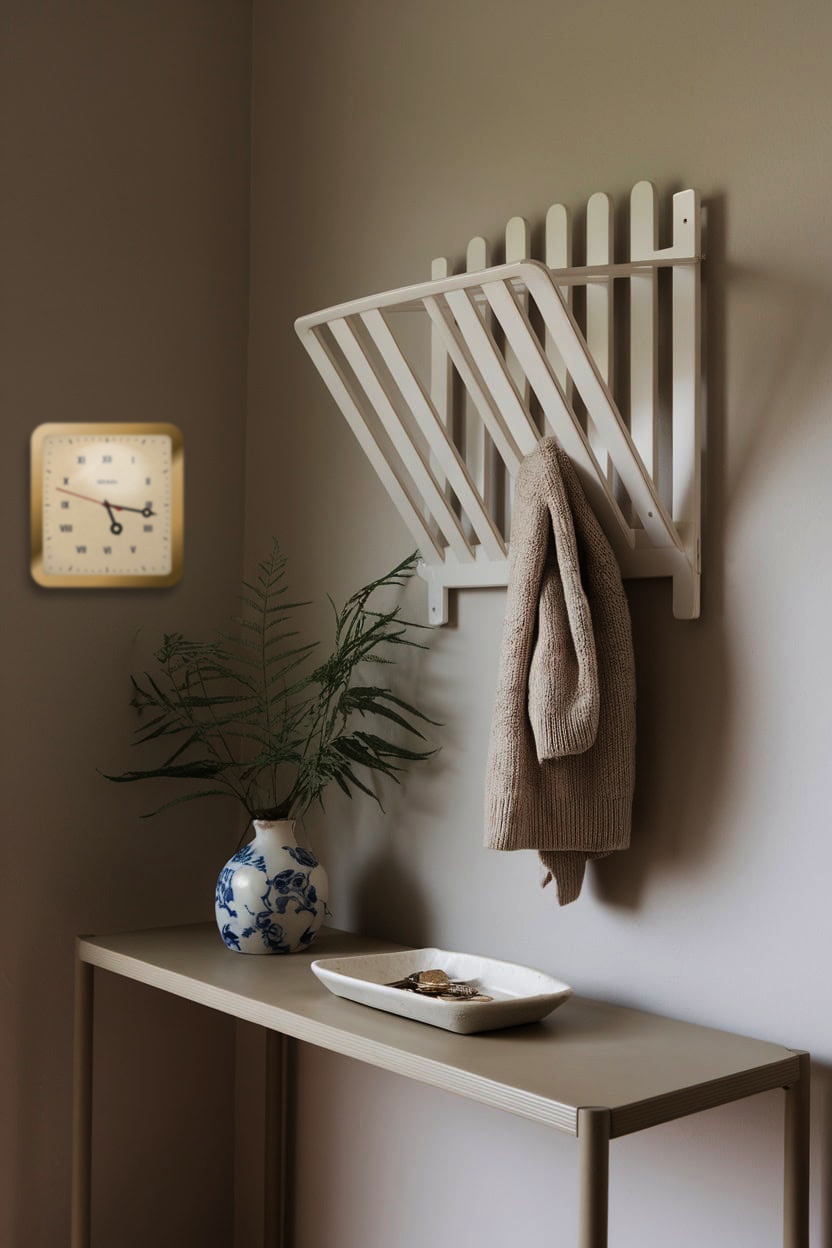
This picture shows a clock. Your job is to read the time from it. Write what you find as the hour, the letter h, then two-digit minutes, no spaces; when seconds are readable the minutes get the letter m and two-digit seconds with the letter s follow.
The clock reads 5h16m48s
